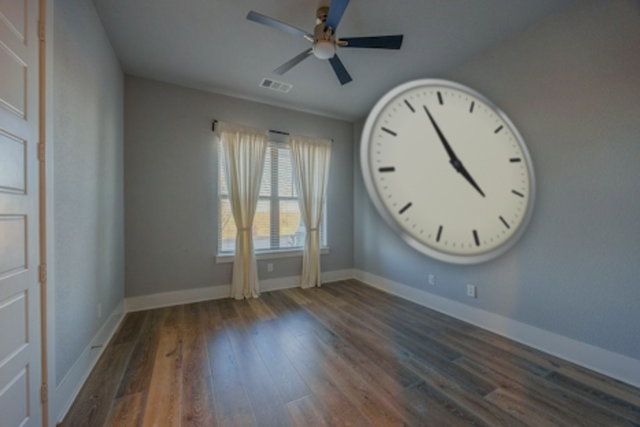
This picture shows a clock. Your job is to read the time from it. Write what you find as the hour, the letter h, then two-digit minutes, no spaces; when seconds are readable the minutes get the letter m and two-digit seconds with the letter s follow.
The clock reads 4h57
